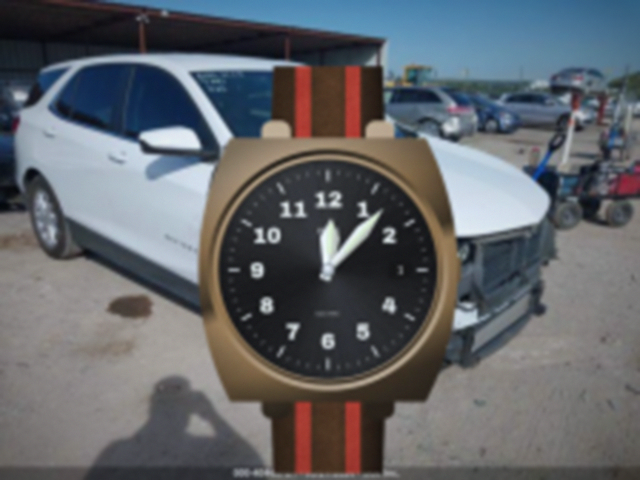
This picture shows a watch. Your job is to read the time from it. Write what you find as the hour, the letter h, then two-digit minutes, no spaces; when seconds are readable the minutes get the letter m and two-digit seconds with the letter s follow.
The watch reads 12h07
